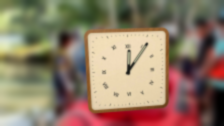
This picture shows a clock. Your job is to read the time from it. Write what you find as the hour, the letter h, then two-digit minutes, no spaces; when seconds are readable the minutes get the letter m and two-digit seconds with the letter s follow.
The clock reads 12h06
